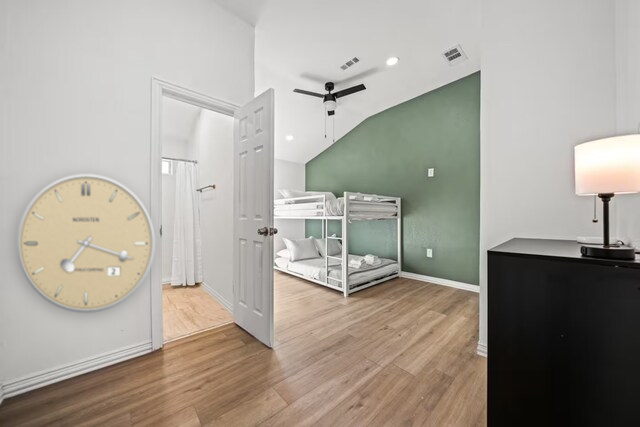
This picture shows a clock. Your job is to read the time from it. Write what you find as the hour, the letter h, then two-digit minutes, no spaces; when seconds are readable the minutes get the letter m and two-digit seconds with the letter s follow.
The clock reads 7h18
